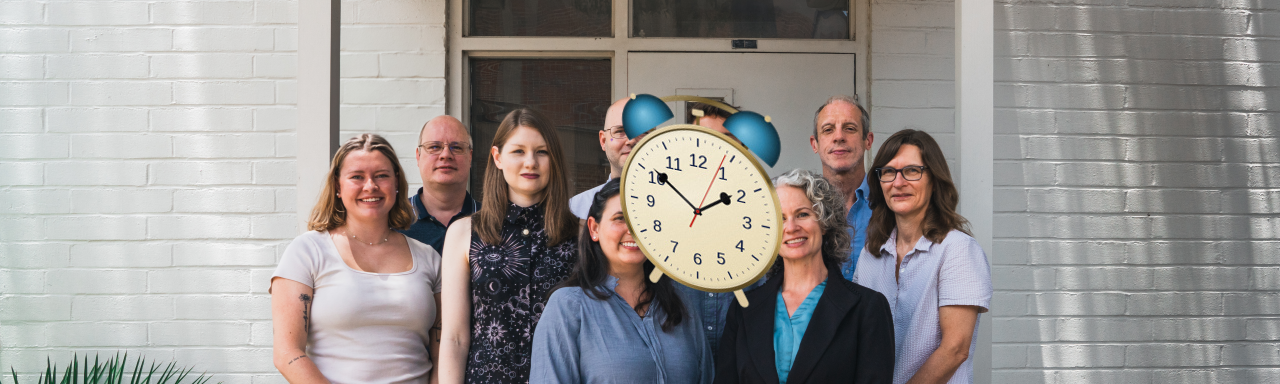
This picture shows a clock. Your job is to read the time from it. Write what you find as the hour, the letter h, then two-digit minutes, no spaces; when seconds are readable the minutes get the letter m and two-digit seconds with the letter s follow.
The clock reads 1h51m04s
